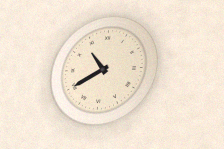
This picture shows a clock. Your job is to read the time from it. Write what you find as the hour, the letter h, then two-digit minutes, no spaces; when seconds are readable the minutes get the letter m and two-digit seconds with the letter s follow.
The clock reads 10h40
